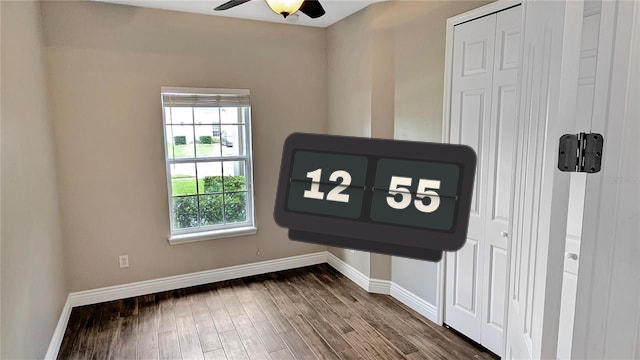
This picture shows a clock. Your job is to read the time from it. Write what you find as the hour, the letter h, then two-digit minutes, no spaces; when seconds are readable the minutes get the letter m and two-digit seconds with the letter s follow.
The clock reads 12h55
